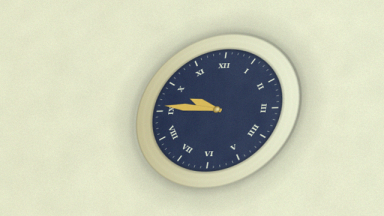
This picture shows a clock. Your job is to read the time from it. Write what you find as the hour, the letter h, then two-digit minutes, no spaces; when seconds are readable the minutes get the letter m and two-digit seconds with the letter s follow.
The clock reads 9h46
